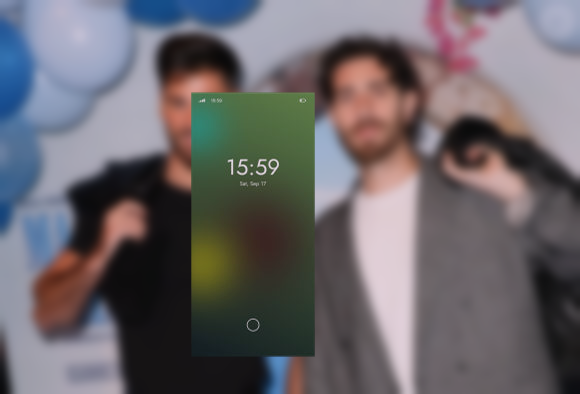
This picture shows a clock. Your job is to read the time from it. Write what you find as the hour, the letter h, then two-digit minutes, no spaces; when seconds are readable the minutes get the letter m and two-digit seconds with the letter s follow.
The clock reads 15h59
